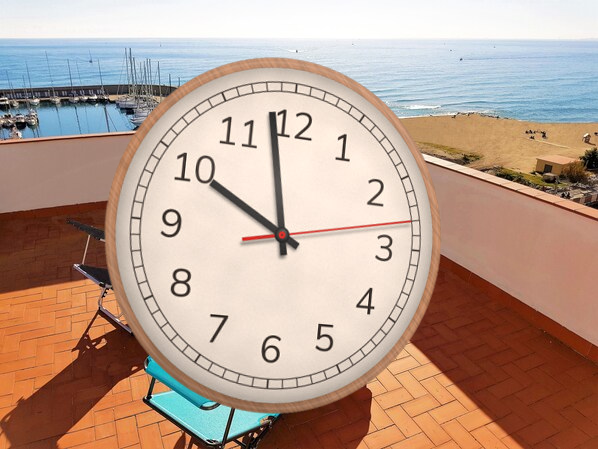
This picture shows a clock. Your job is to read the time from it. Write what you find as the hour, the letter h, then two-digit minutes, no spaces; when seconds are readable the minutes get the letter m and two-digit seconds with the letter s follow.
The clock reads 9h58m13s
